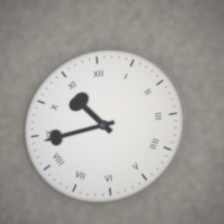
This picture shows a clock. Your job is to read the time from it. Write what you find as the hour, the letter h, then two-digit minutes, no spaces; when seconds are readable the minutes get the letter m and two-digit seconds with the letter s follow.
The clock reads 10h44
